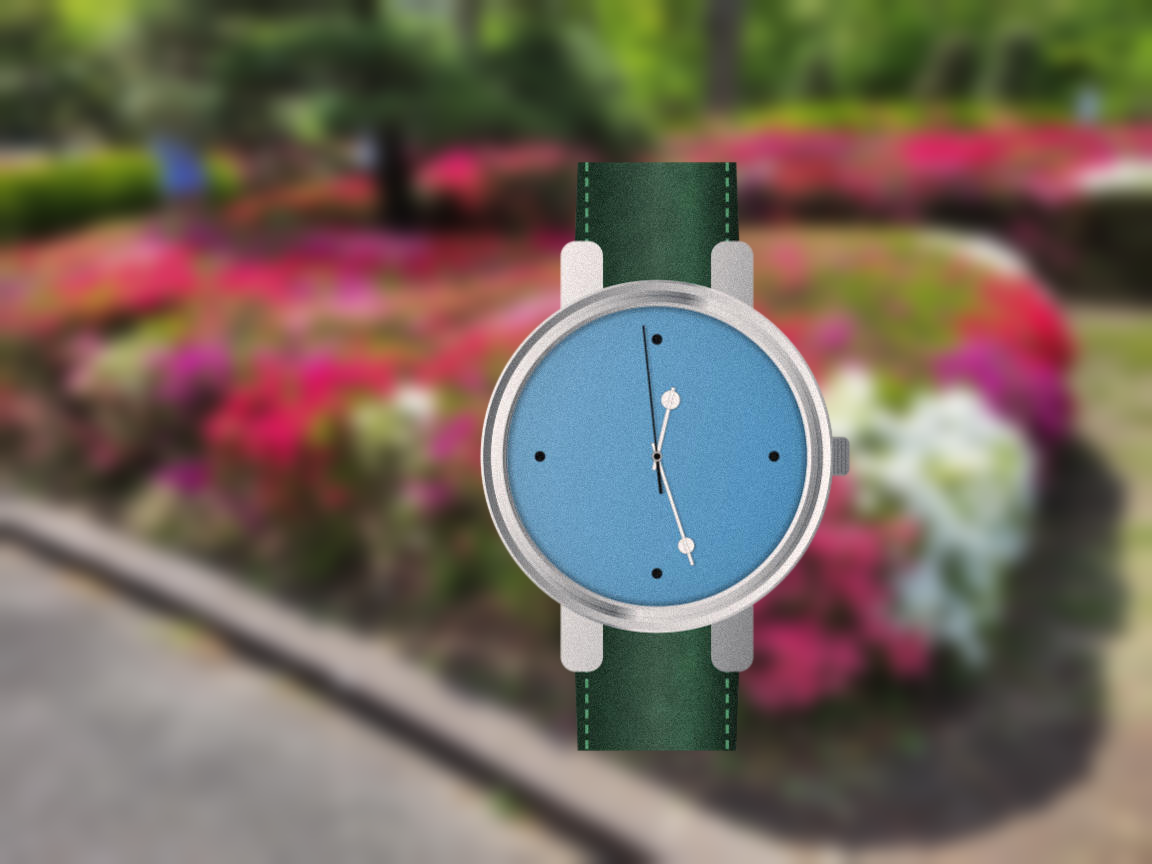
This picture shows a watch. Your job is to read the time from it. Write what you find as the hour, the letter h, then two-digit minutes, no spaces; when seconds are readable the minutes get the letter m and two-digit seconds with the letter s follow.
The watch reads 12h26m59s
